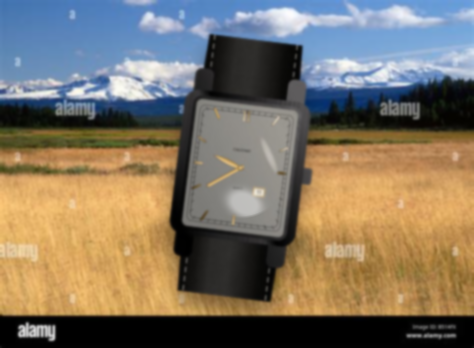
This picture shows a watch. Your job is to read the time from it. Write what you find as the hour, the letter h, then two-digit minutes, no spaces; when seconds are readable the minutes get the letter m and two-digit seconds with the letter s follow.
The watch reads 9h39
